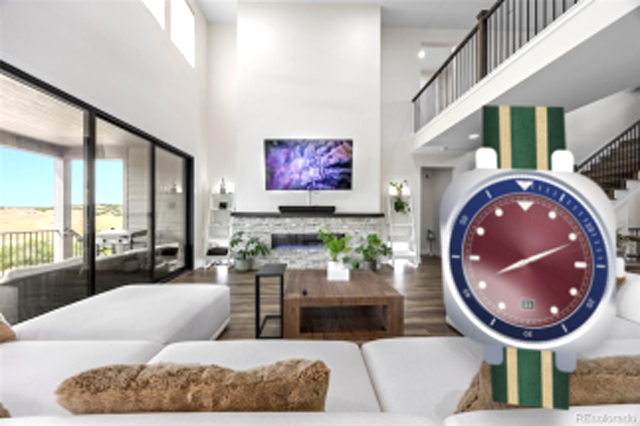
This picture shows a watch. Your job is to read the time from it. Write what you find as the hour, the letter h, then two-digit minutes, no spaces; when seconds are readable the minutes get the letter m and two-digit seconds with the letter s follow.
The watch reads 8h11
